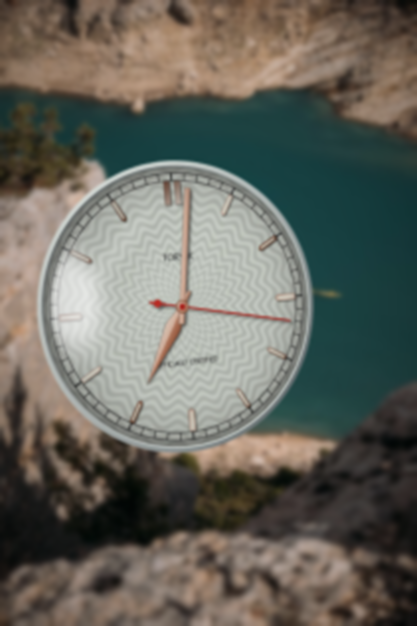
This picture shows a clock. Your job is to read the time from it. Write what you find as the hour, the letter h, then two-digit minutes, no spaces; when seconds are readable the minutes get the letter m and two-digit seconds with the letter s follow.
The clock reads 7h01m17s
